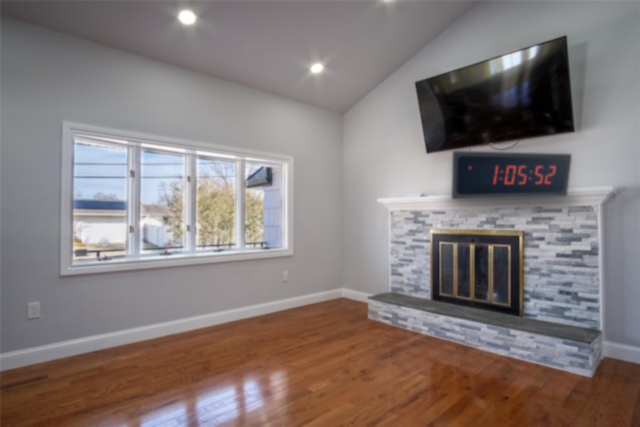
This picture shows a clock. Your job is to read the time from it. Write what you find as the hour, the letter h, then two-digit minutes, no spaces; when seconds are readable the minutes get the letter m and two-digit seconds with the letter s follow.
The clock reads 1h05m52s
